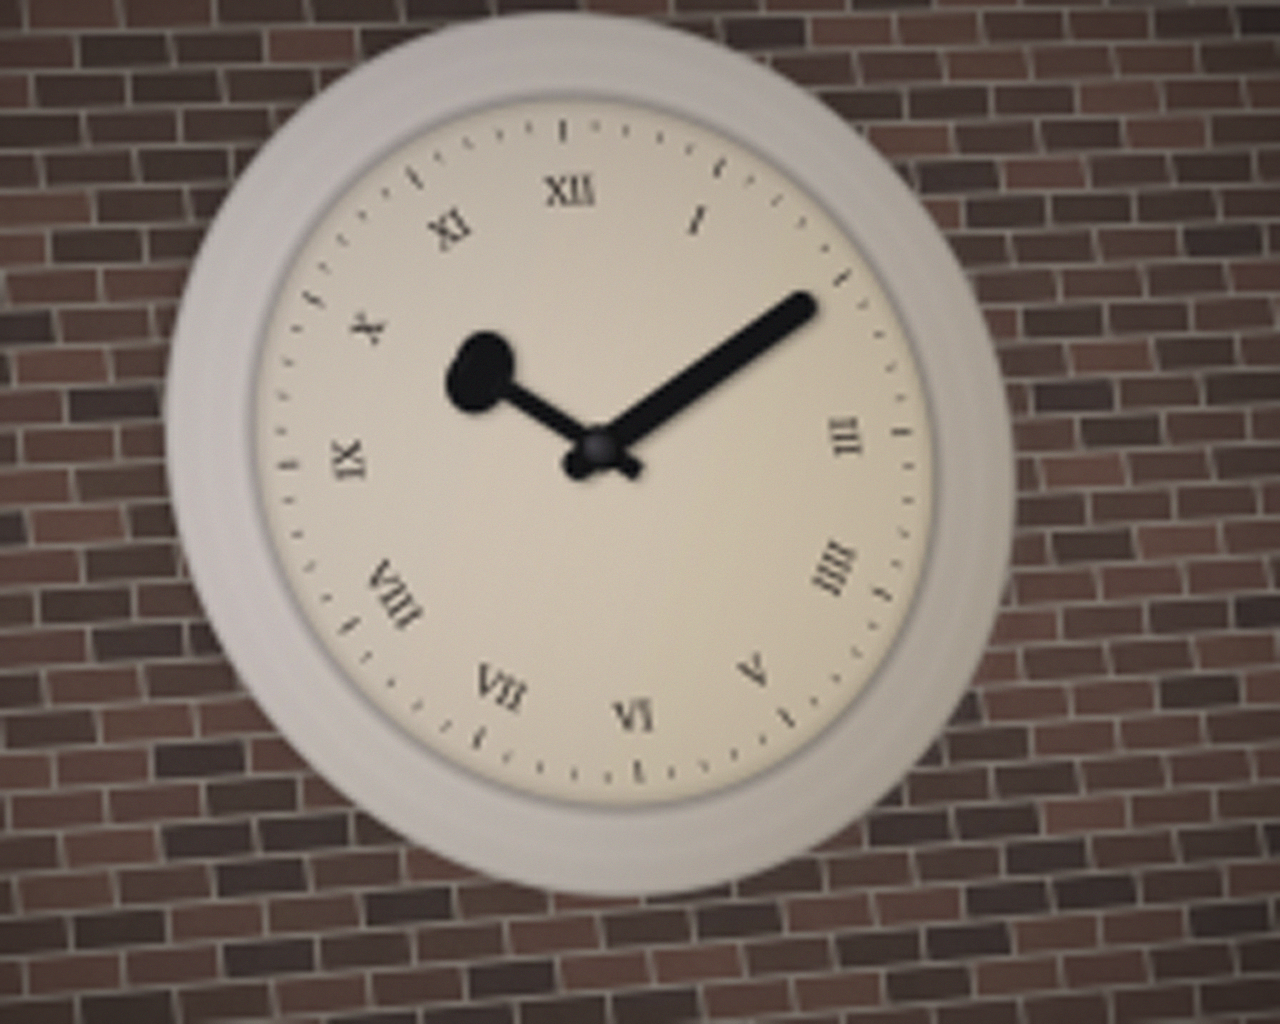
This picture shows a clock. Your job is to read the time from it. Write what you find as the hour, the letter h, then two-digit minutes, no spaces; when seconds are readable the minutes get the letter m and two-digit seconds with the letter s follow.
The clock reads 10h10
